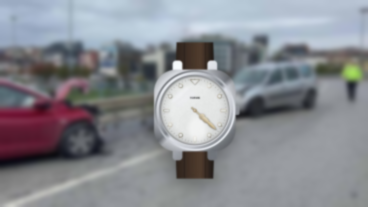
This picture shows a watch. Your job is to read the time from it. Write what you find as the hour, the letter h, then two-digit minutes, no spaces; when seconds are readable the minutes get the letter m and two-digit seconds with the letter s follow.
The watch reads 4h22
